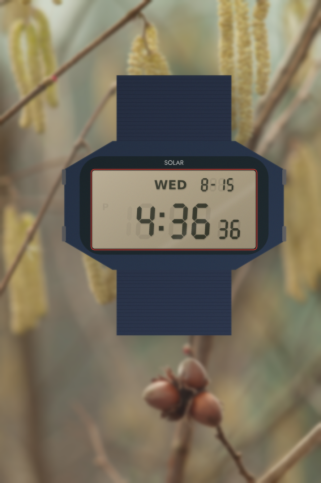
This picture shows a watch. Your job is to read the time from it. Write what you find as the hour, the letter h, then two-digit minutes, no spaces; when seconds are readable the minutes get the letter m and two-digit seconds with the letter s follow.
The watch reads 4h36m36s
